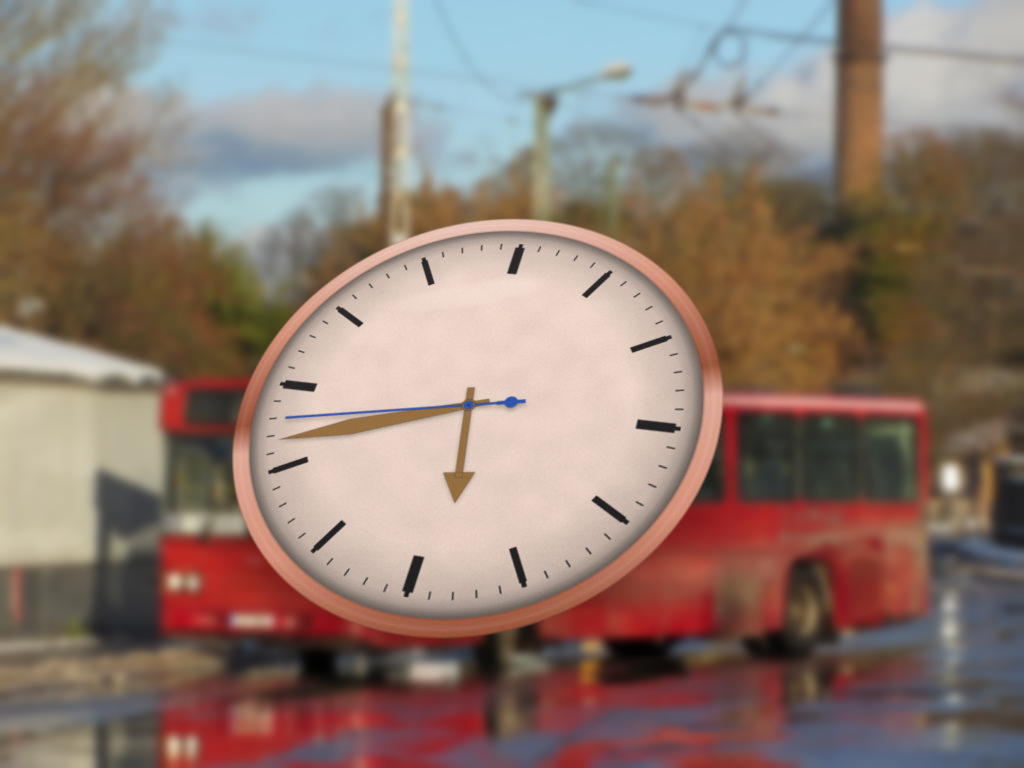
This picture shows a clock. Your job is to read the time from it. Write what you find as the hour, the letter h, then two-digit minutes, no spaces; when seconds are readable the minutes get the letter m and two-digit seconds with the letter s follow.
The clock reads 5h41m43s
